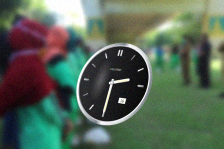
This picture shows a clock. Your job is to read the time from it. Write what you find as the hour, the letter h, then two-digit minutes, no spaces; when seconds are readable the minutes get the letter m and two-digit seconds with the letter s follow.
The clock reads 2h30
